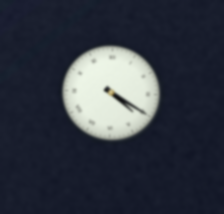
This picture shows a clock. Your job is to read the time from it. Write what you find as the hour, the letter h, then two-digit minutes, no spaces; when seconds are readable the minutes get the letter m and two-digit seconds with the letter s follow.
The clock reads 4h20
